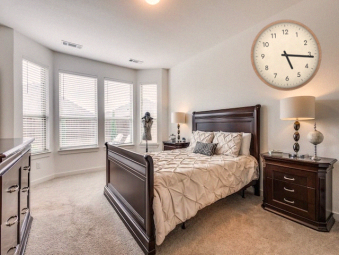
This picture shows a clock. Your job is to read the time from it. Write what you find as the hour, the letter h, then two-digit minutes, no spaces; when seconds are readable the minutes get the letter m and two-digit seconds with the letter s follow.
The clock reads 5h16
